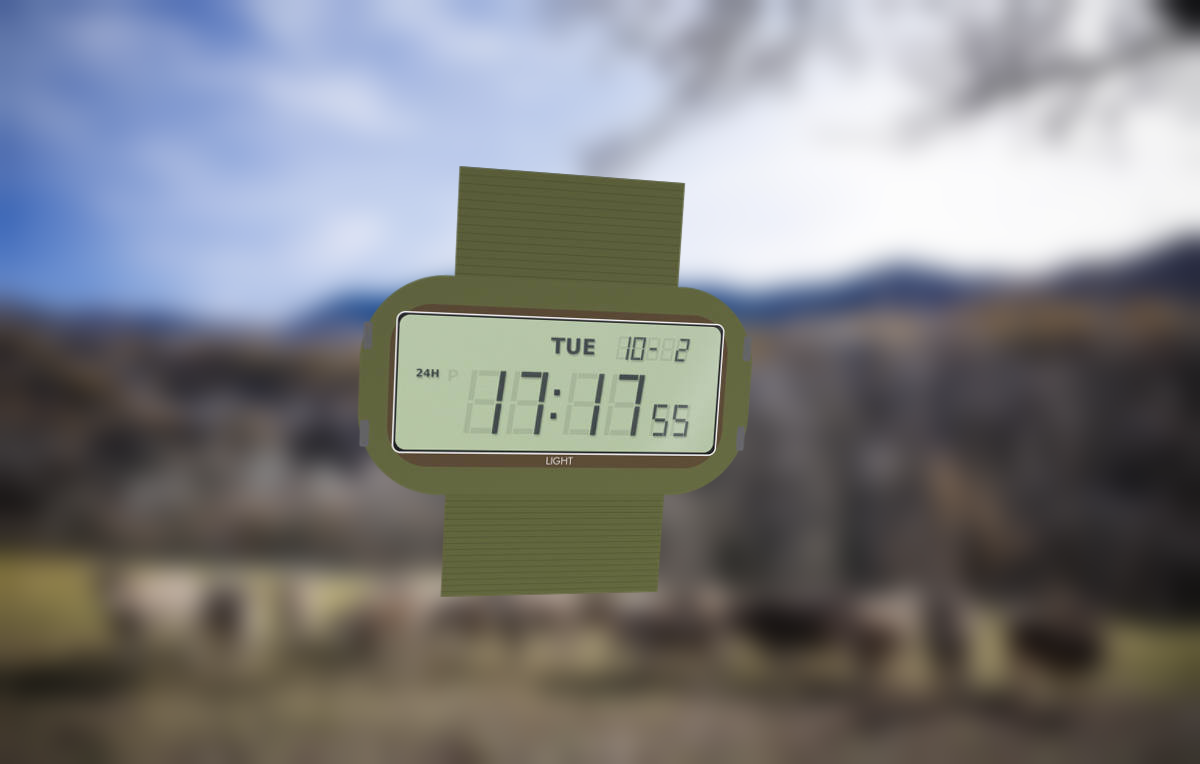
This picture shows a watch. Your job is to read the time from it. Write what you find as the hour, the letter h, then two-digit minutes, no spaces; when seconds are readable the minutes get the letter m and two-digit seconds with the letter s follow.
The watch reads 17h17m55s
